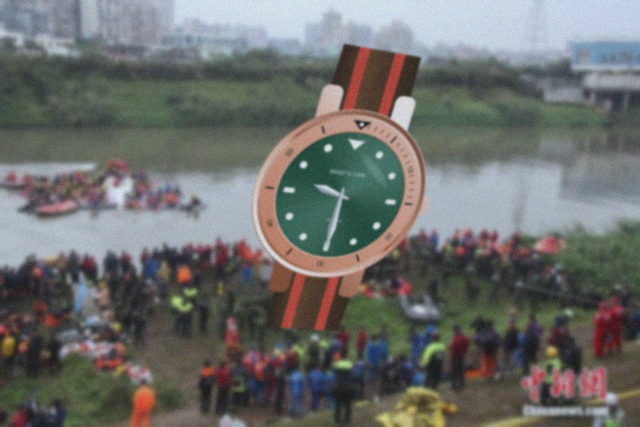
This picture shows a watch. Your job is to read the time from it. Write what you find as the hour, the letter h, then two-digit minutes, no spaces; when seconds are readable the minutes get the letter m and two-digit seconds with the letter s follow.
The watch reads 9h30
